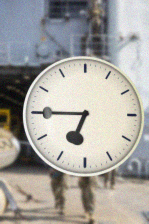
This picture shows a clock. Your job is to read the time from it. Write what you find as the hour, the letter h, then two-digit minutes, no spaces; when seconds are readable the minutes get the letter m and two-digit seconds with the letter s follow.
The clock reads 6h45
